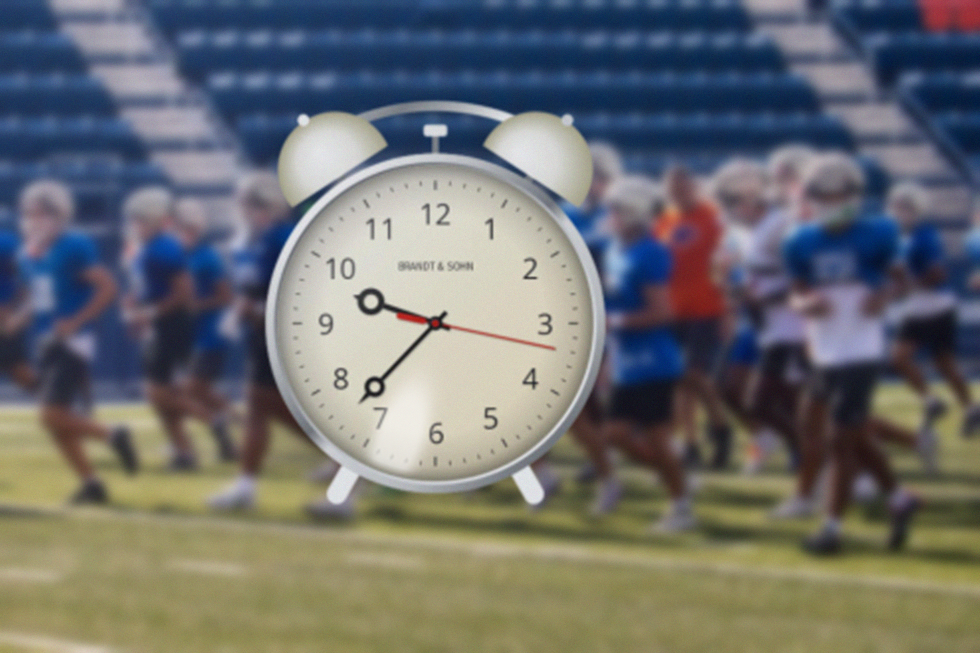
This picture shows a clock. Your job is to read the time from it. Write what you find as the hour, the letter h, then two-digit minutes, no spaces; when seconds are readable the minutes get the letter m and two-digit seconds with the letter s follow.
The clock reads 9h37m17s
